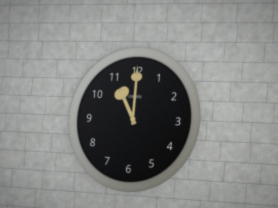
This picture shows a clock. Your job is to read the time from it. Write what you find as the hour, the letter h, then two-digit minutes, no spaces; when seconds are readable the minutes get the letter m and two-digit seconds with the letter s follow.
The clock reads 11h00
